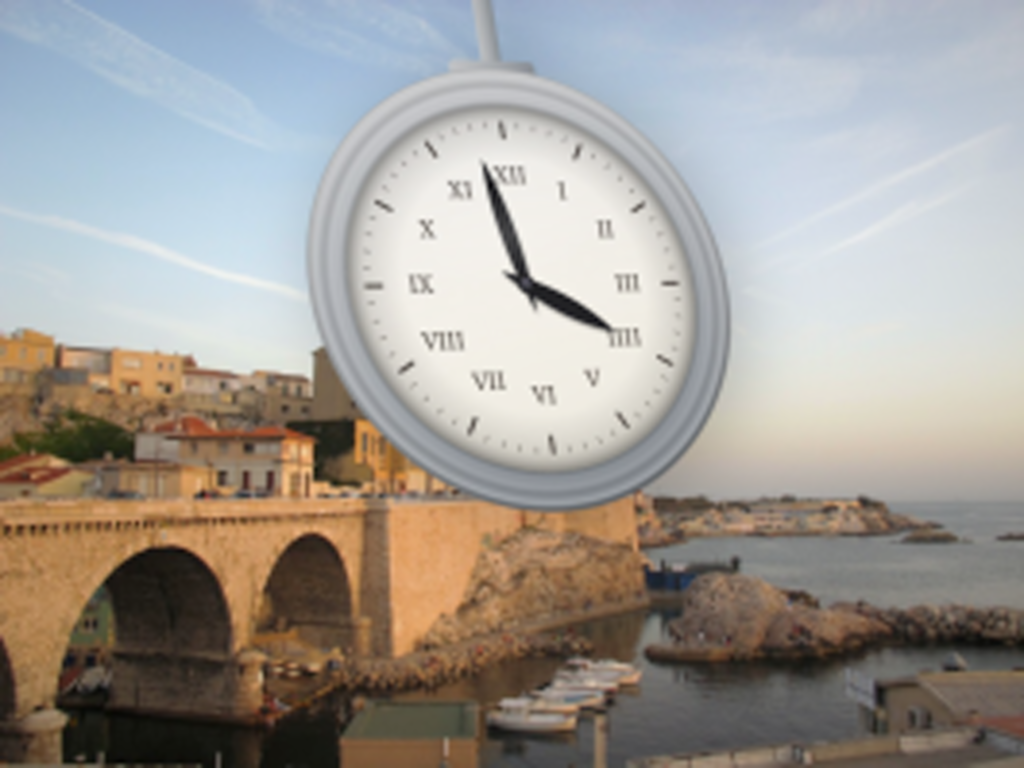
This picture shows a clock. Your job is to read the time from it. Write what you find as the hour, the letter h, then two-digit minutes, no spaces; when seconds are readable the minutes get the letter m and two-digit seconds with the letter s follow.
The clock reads 3h58
